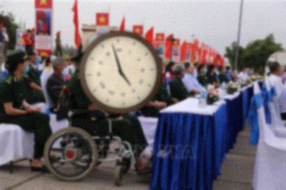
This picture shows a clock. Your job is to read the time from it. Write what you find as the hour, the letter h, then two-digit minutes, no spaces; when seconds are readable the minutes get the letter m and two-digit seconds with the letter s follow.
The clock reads 4h58
